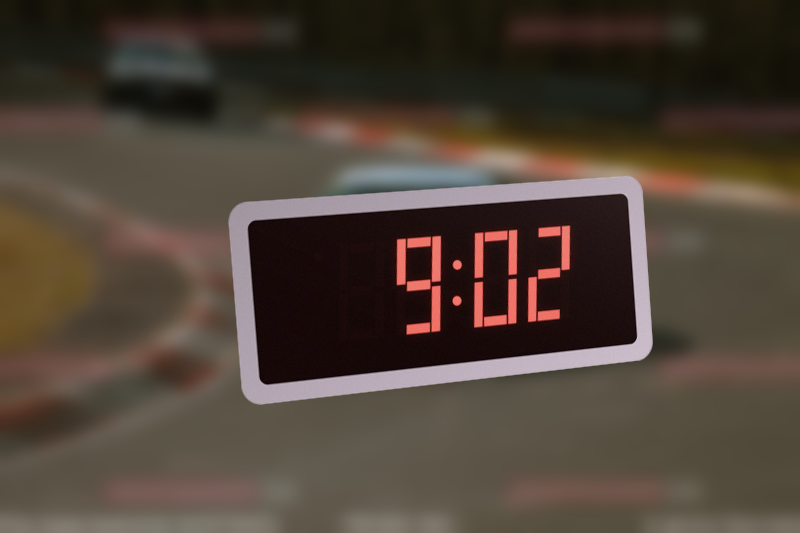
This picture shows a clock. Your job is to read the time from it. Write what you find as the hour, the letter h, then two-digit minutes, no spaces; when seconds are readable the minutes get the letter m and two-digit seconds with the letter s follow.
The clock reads 9h02
